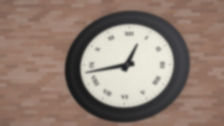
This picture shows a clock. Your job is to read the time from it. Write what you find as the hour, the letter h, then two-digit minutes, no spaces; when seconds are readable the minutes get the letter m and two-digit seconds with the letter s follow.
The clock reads 12h43
